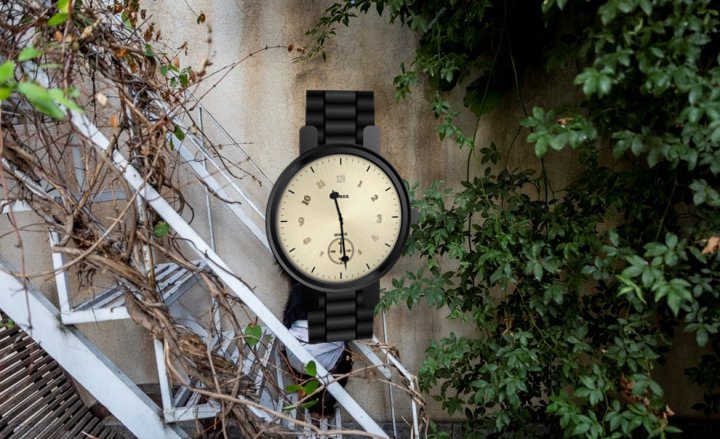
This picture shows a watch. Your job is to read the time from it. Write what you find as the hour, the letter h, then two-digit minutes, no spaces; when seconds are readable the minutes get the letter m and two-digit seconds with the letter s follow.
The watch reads 11h29
